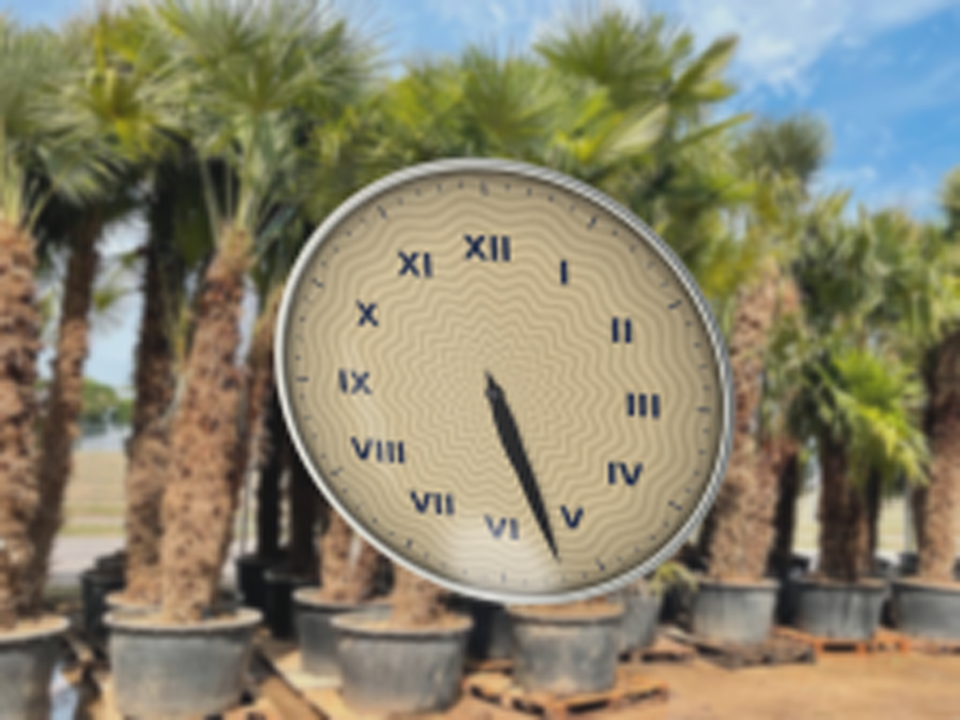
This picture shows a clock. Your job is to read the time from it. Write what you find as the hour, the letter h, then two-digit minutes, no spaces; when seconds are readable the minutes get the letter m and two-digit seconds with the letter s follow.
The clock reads 5h27
